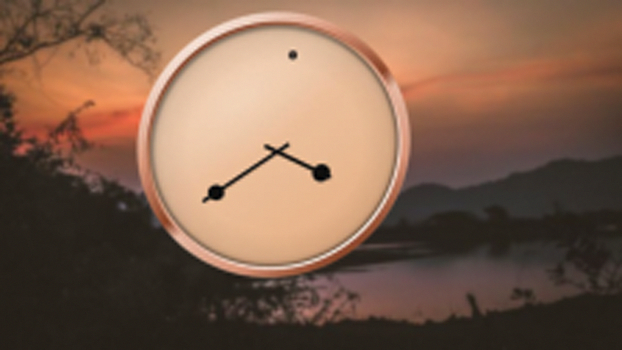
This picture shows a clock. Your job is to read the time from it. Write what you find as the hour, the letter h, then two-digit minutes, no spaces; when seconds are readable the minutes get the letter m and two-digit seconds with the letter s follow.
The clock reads 3h38
